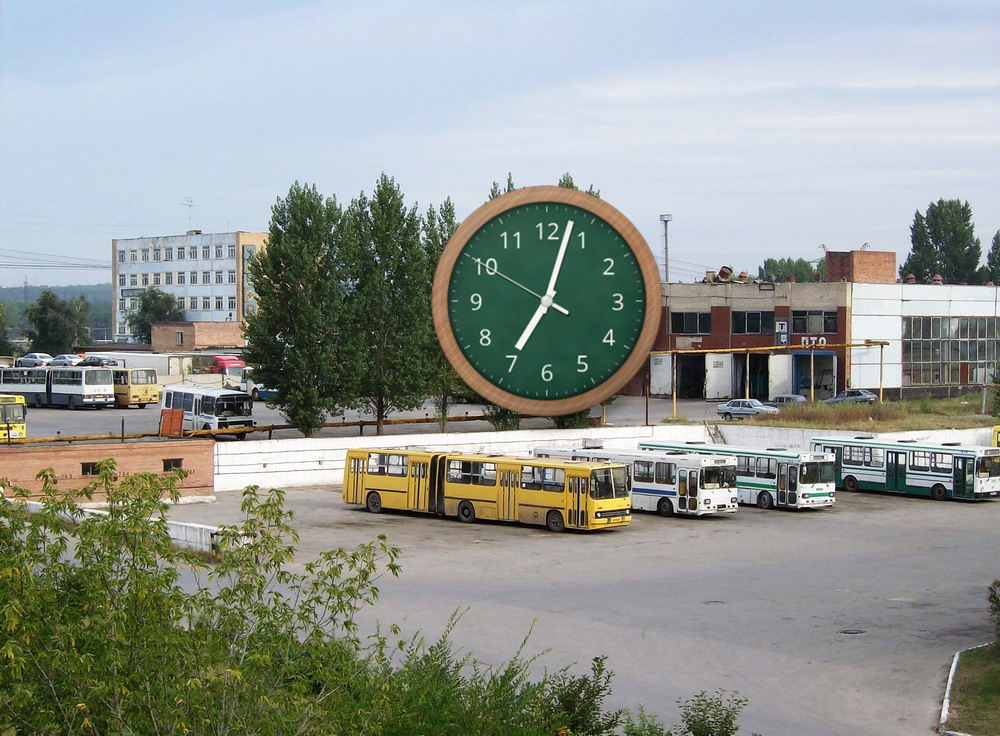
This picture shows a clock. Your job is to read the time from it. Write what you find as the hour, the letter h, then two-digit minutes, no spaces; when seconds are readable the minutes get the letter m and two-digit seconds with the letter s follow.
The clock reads 7h02m50s
